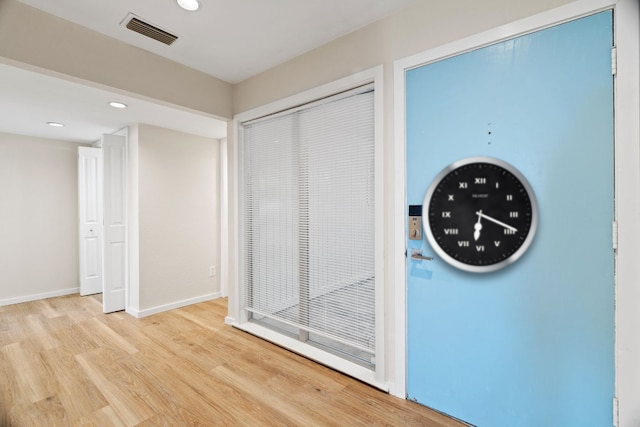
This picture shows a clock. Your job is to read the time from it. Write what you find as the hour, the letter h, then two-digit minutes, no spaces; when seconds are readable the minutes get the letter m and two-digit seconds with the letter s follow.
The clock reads 6h19
